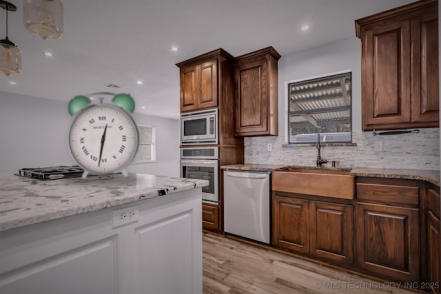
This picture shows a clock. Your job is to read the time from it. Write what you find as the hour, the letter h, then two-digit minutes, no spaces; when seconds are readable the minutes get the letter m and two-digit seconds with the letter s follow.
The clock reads 12h32
